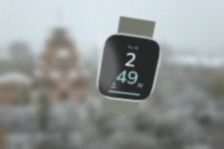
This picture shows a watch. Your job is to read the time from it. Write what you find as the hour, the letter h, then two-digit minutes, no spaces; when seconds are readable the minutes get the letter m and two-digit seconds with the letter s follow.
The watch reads 2h49
